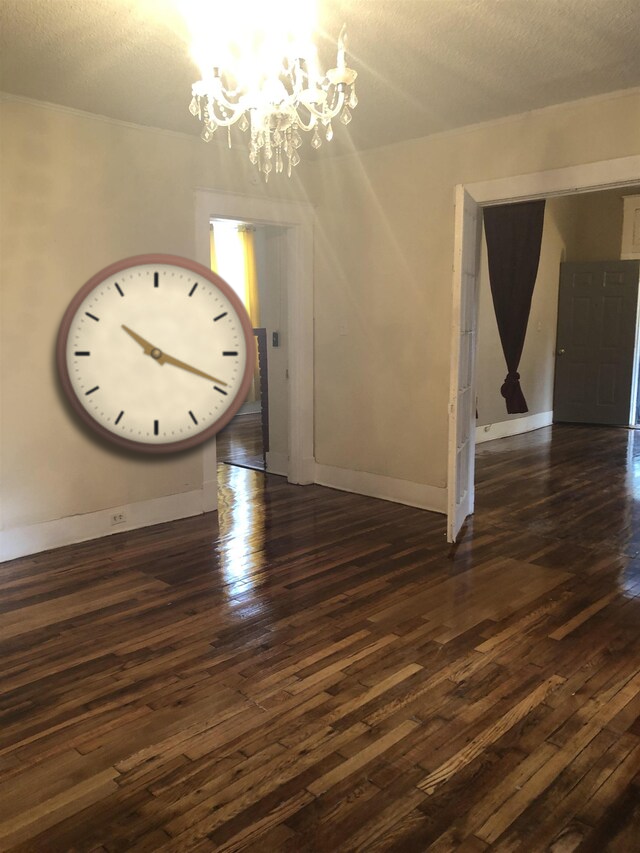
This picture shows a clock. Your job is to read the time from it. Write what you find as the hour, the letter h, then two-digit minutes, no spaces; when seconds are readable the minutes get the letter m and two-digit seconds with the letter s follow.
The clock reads 10h19
